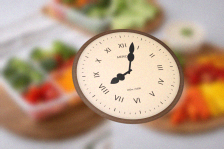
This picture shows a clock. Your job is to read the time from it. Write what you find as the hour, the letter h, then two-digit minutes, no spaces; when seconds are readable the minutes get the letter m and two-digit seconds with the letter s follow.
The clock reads 8h03
